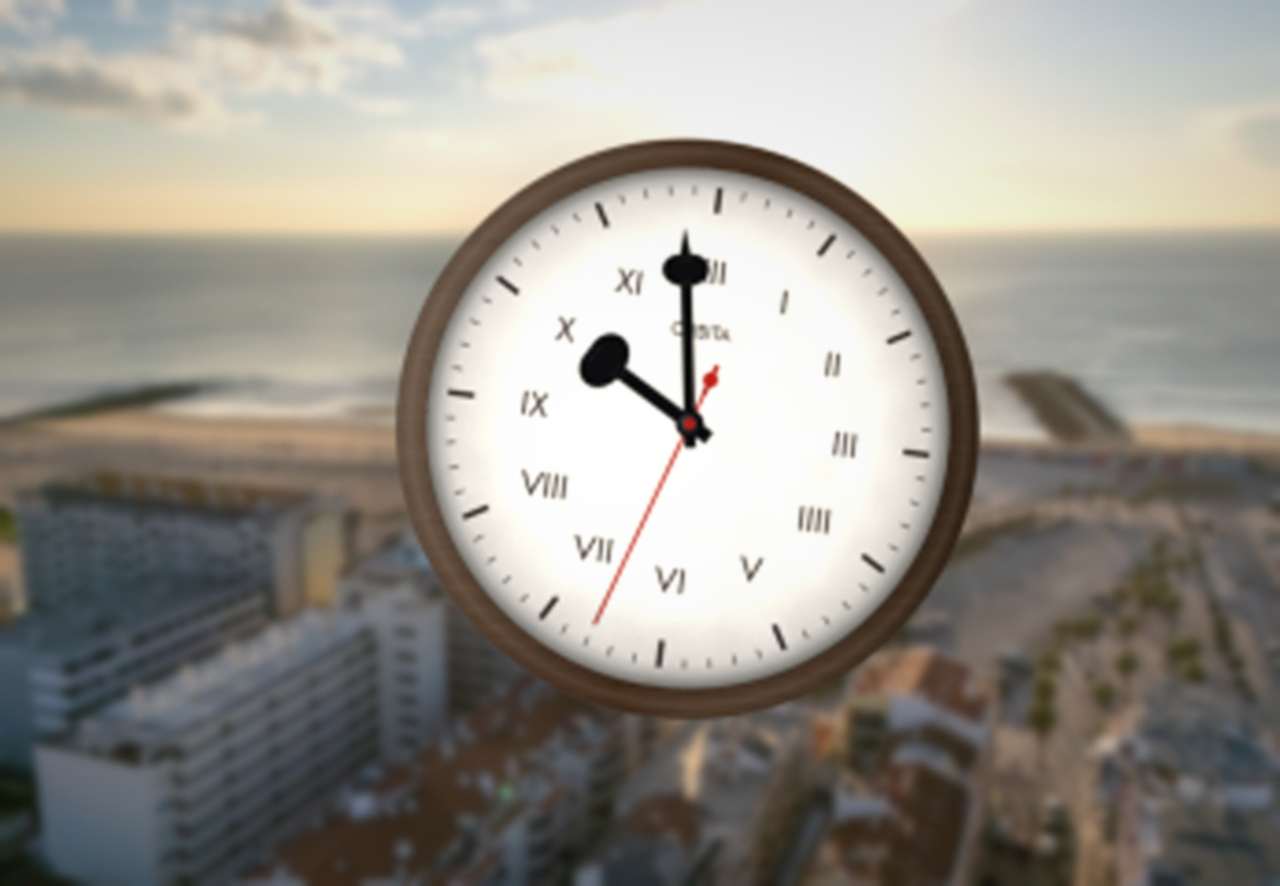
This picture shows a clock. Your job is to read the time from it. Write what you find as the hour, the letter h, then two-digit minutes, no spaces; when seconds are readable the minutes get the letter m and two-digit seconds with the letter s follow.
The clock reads 9h58m33s
